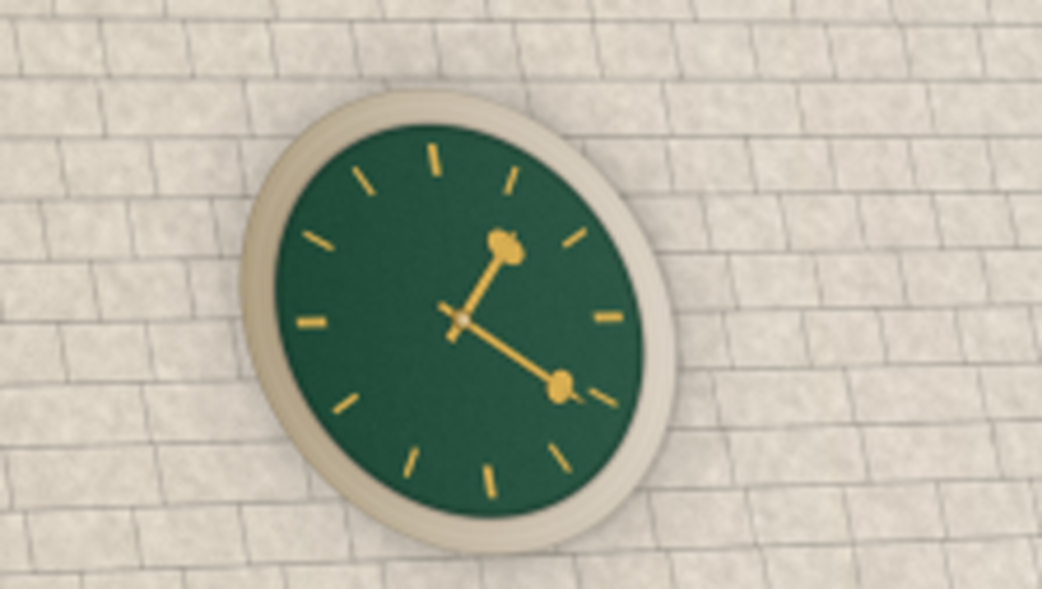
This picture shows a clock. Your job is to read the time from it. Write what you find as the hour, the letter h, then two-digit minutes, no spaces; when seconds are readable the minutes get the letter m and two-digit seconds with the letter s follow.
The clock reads 1h21
